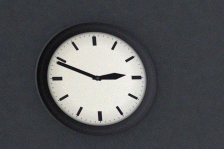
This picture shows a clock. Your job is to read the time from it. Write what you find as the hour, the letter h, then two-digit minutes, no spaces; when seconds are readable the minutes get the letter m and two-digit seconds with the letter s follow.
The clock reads 2h49
